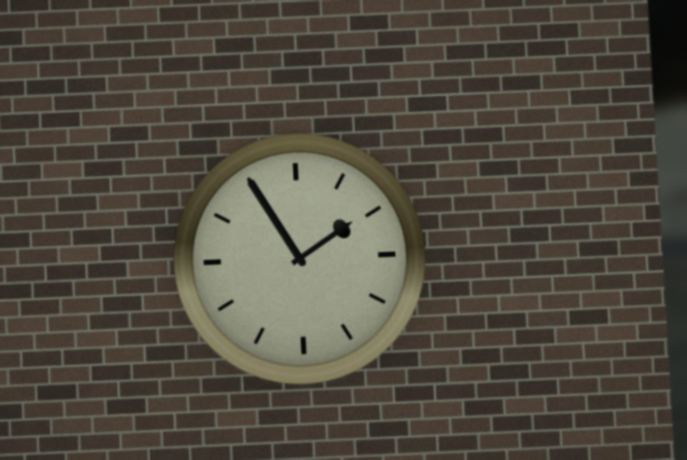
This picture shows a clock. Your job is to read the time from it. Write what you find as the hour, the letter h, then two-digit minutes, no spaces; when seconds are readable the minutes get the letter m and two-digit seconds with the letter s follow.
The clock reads 1h55
